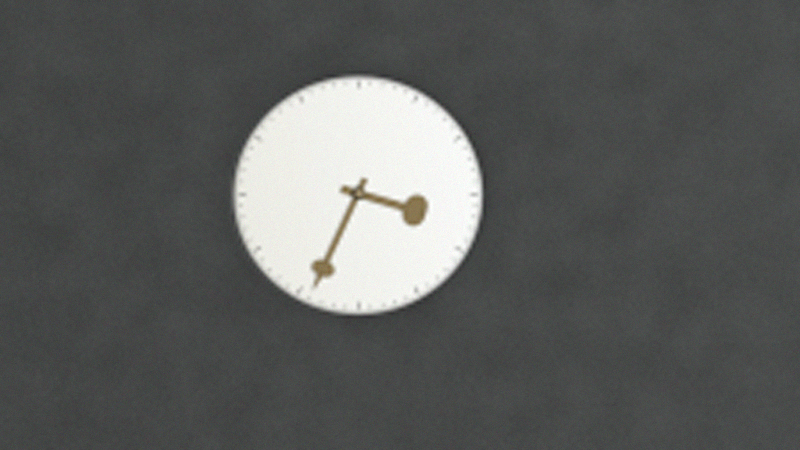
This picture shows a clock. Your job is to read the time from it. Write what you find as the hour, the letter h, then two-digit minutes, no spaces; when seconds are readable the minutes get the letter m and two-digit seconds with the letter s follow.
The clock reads 3h34
